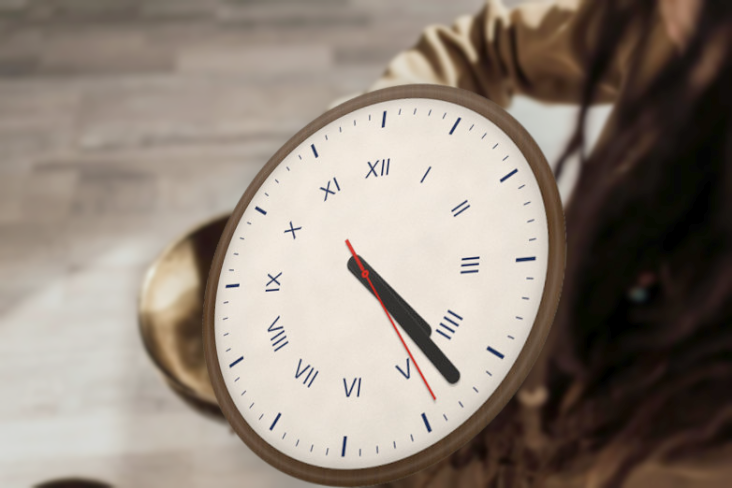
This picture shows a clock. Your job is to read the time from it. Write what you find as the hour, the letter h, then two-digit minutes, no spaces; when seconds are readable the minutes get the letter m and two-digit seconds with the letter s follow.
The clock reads 4h22m24s
